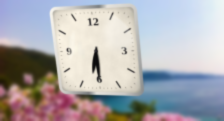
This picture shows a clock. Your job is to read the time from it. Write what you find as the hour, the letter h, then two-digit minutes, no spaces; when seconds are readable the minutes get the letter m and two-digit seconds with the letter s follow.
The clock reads 6h30
